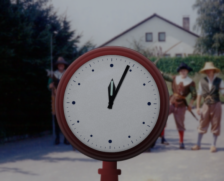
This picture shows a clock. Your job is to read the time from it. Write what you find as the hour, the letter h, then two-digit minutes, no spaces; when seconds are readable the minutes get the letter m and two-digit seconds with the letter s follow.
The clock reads 12h04
